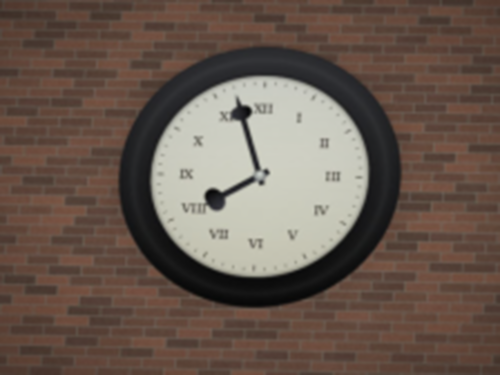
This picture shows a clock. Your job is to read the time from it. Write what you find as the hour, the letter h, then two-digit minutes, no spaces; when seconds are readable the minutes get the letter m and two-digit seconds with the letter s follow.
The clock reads 7h57
